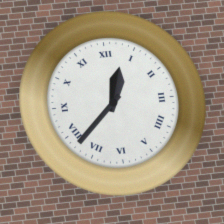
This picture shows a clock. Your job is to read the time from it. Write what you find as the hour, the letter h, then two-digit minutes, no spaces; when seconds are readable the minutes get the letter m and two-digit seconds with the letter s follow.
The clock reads 12h38
